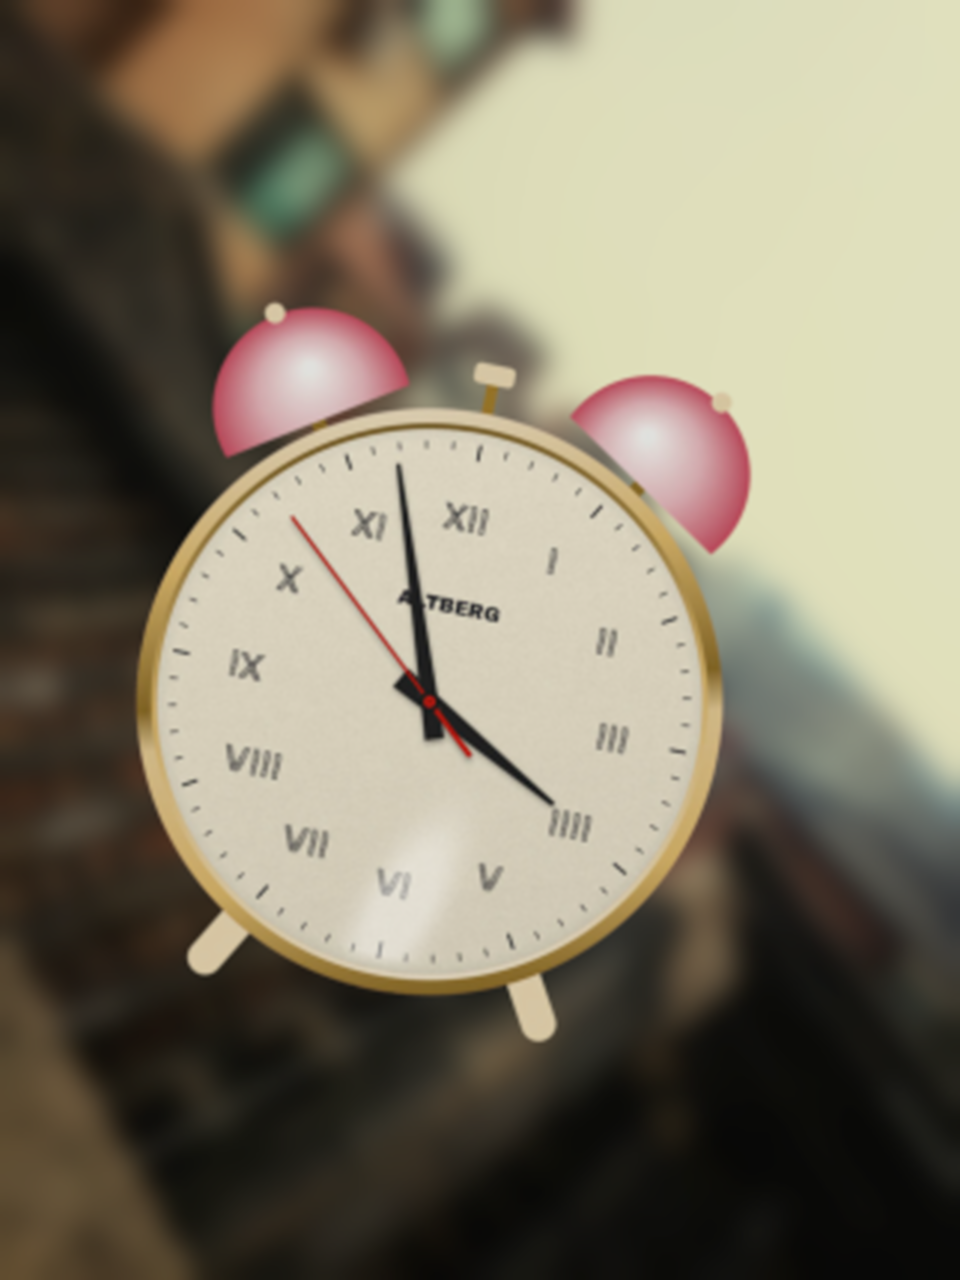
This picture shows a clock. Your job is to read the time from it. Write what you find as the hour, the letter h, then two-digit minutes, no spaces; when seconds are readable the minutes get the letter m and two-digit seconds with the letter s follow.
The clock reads 3h56m52s
